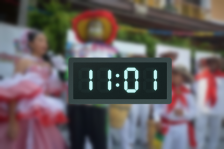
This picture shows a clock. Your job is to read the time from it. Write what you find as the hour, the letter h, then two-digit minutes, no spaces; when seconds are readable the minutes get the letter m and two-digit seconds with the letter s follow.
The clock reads 11h01
